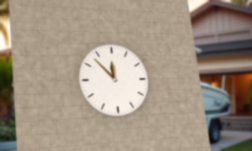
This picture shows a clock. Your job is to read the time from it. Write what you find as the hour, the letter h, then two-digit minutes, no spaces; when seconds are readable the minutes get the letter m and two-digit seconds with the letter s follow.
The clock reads 11h53
